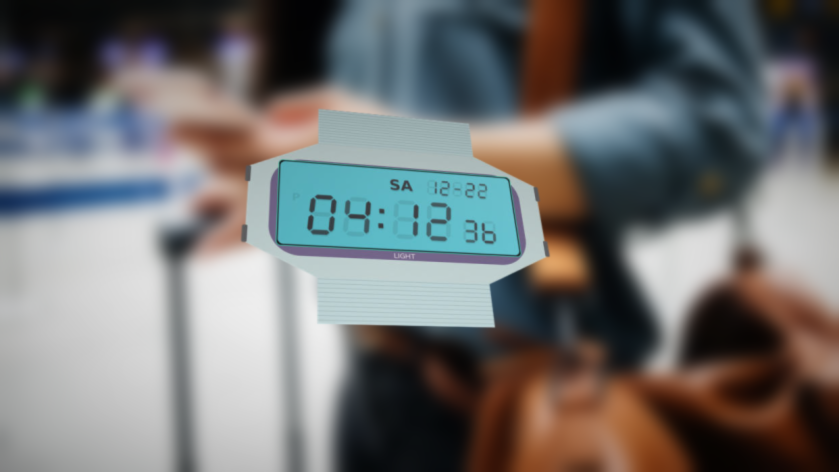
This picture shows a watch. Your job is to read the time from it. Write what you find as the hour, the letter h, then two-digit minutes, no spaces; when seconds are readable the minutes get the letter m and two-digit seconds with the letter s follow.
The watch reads 4h12m36s
